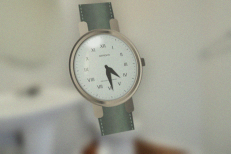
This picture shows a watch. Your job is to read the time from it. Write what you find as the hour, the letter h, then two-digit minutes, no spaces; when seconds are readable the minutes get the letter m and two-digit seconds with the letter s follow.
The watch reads 4h29
